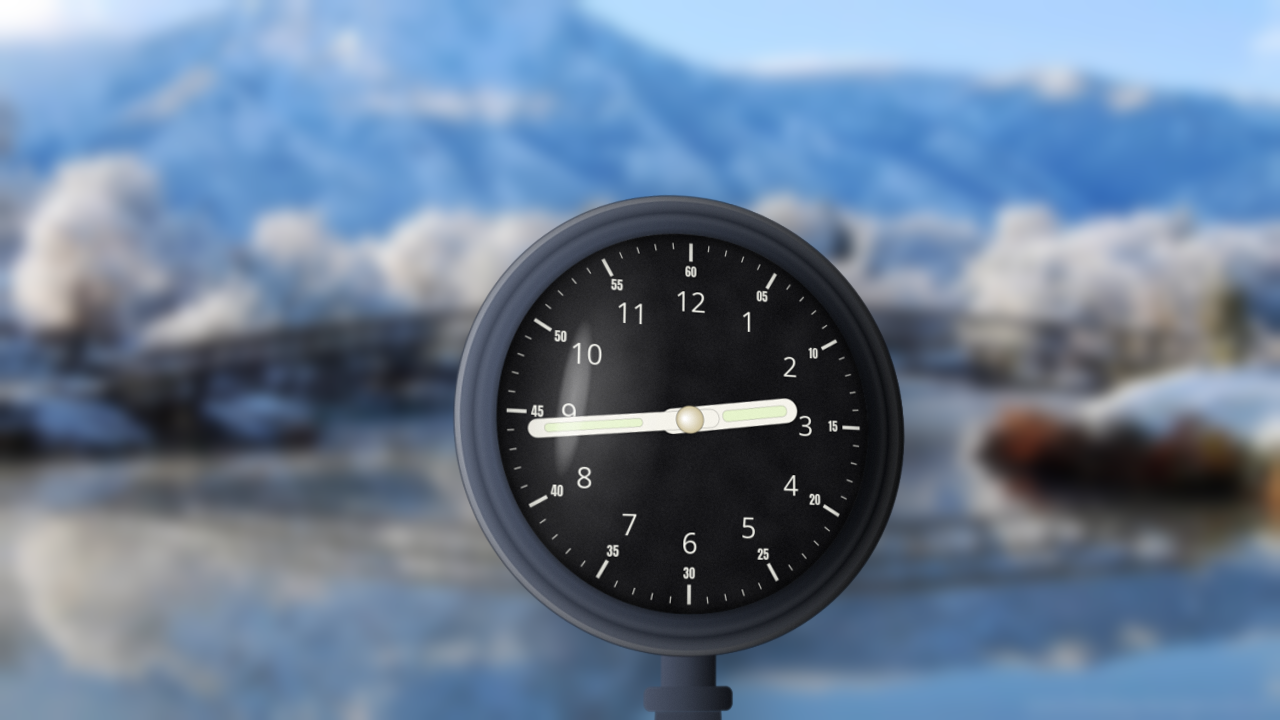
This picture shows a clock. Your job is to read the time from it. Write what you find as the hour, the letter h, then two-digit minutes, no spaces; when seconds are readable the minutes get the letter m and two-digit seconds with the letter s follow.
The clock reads 2h44
